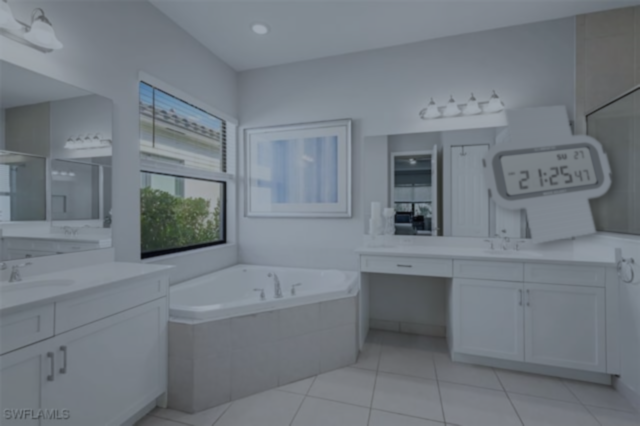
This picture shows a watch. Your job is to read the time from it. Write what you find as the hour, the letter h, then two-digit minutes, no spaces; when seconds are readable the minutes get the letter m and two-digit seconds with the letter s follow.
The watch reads 21h25m47s
